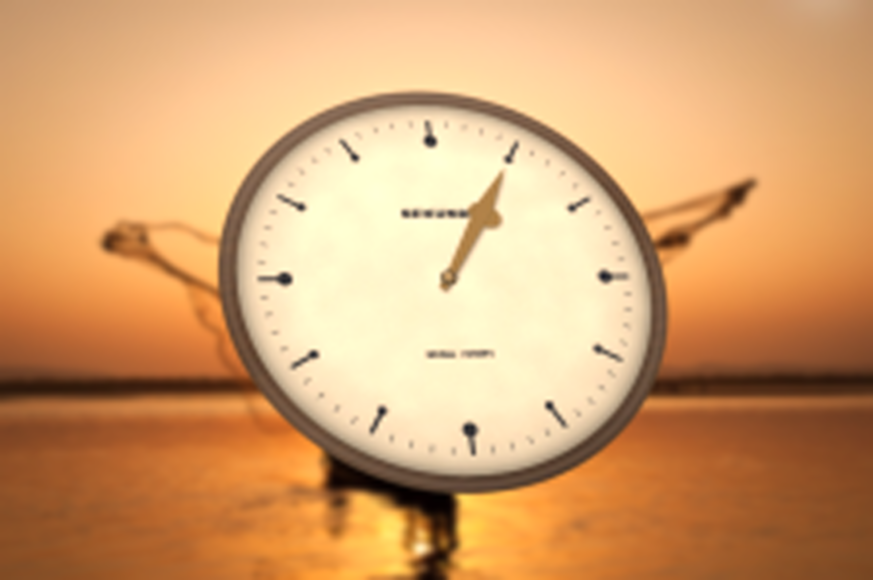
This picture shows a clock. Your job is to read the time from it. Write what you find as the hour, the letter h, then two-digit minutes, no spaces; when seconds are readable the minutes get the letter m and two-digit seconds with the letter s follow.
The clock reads 1h05
